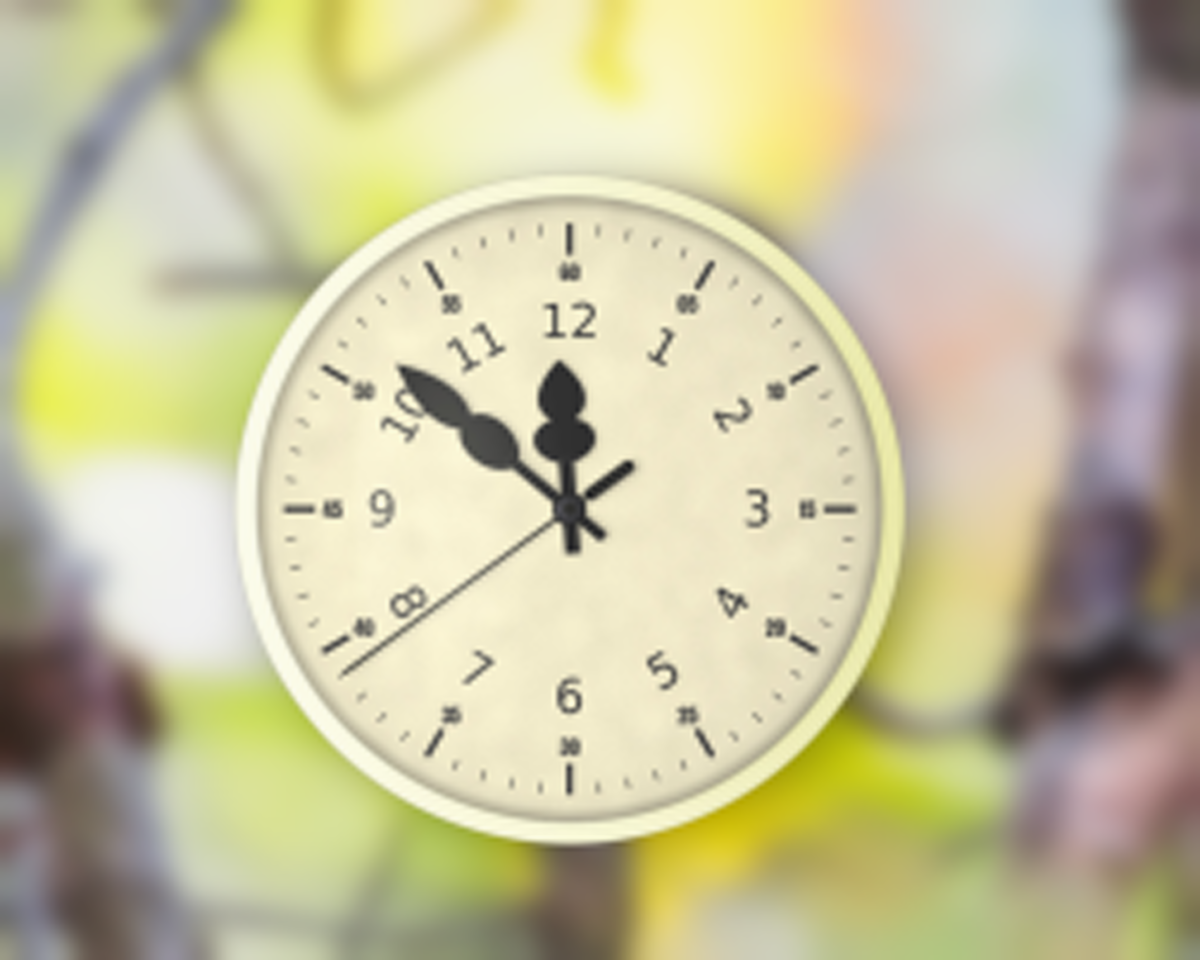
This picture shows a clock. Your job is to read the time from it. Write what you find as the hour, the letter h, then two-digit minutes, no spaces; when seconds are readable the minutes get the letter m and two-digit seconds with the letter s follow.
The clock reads 11h51m39s
